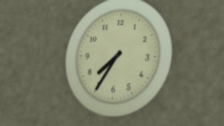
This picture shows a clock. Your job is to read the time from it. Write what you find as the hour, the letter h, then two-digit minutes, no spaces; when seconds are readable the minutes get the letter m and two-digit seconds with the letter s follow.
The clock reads 7h35
